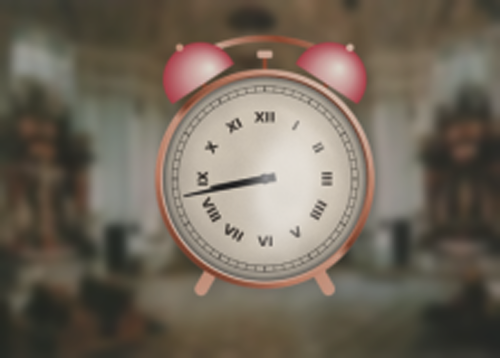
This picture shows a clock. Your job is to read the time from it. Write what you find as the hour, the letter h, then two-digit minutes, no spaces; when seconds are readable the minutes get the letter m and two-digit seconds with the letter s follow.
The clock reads 8h43
